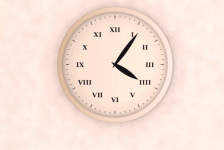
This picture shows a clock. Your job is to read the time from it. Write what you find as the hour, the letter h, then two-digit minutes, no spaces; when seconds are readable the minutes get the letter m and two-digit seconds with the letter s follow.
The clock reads 4h06
